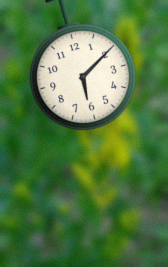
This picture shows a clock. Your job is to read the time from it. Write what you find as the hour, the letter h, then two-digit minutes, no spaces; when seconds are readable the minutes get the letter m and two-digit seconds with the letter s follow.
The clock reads 6h10
